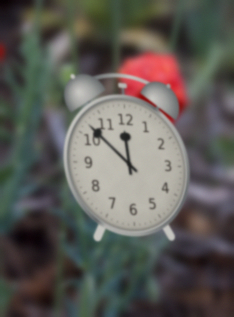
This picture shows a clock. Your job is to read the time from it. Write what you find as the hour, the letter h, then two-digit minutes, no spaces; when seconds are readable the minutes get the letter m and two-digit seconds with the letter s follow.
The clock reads 11h52
